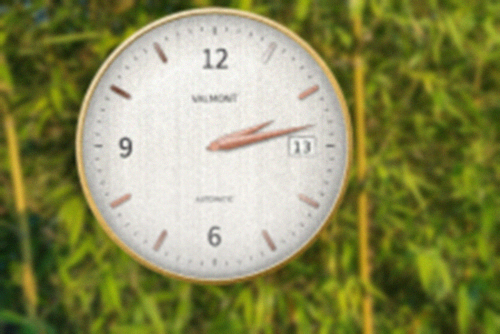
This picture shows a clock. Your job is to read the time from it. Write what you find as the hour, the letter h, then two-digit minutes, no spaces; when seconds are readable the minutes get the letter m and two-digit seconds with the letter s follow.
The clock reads 2h13
